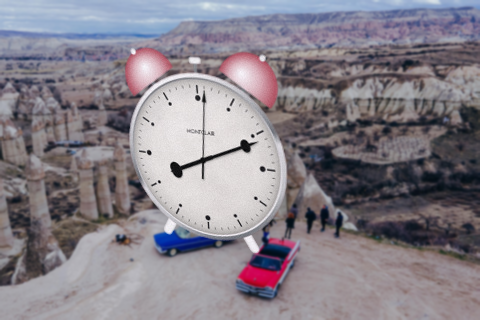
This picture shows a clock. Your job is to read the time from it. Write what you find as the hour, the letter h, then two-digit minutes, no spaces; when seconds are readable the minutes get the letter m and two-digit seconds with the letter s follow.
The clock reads 8h11m01s
